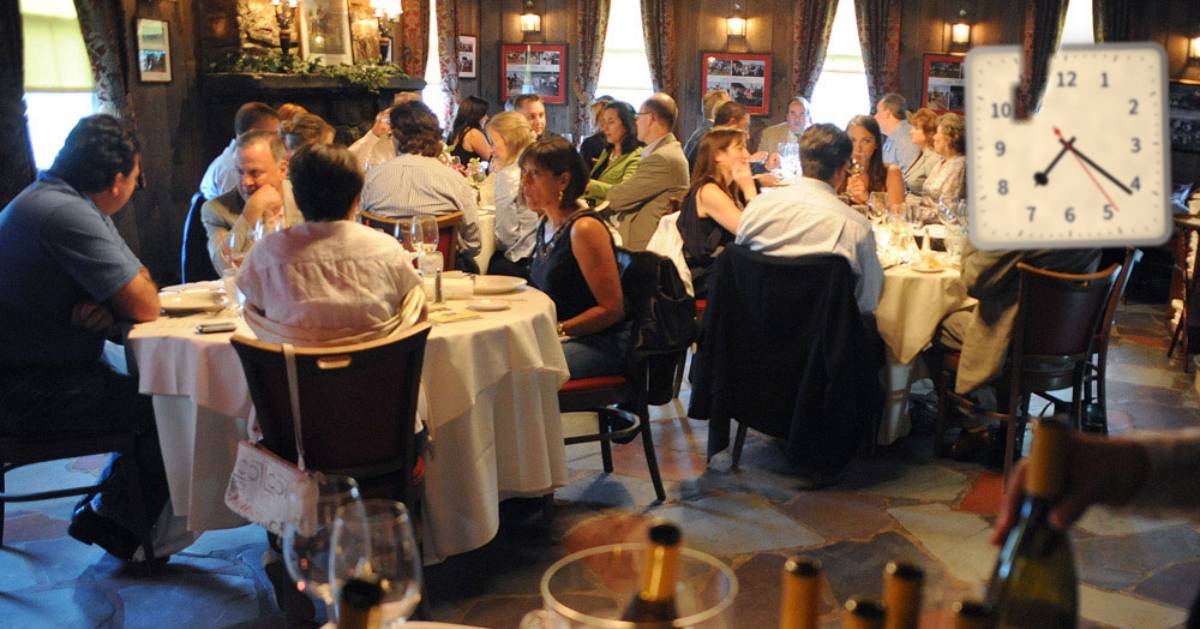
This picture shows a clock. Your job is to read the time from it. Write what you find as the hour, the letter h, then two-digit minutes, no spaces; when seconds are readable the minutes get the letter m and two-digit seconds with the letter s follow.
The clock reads 7h21m24s
